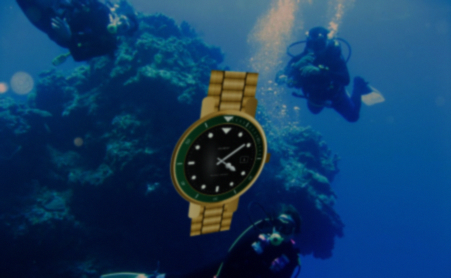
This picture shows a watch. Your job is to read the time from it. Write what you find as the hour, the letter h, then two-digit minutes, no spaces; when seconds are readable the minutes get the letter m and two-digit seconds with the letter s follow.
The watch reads 4h09
